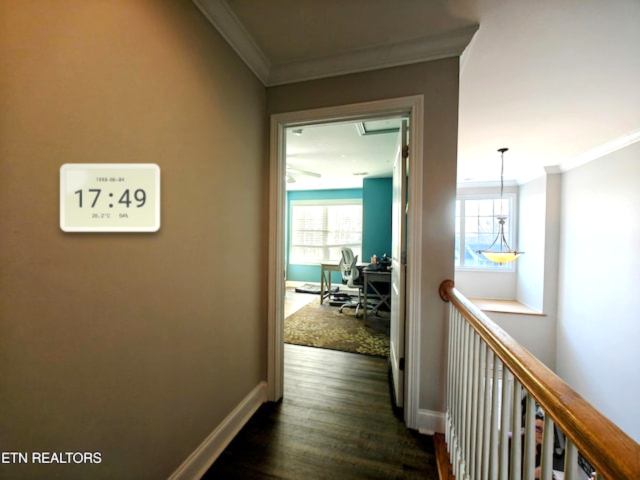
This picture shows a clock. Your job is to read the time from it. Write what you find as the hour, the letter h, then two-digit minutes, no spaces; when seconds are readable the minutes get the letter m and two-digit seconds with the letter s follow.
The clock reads 17h49
